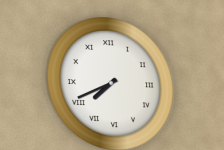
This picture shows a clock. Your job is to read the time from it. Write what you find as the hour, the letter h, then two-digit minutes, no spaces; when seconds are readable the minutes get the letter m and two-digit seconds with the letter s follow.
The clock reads 7h41
